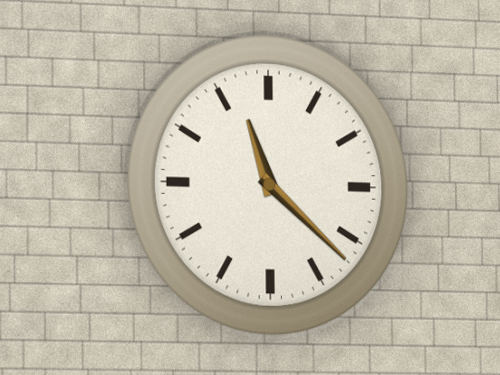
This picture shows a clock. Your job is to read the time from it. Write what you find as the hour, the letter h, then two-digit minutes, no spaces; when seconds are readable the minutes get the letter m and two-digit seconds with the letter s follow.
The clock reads 11h22
